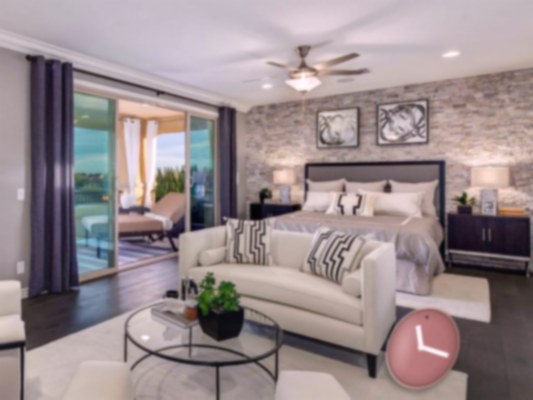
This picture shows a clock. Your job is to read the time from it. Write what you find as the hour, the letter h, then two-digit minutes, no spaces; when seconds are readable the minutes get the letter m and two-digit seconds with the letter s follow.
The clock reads 11h17
